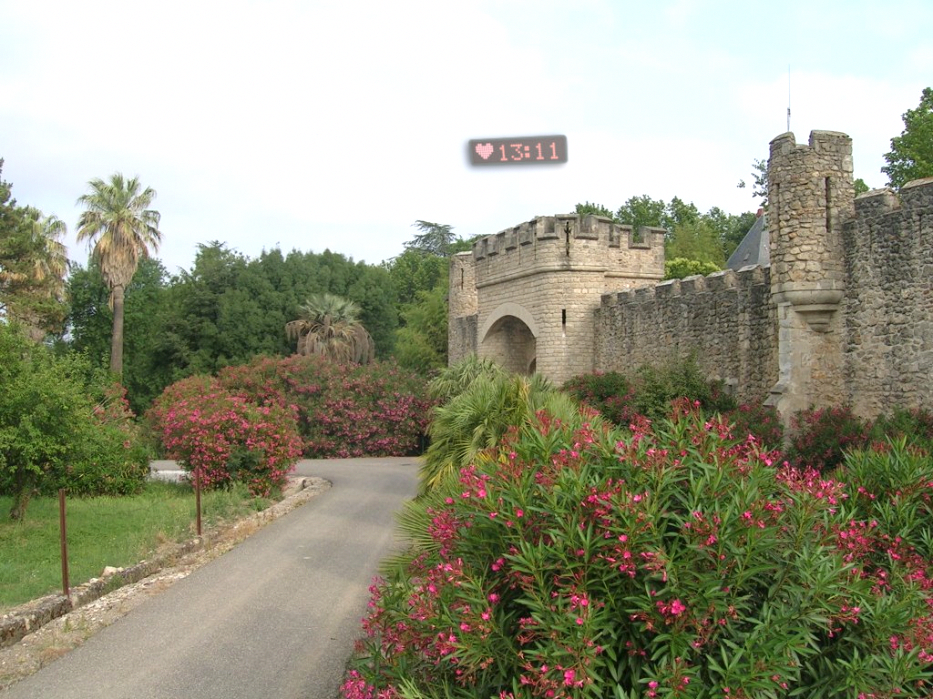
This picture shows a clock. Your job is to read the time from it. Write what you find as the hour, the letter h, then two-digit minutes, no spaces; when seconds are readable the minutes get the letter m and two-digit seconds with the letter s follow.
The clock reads 13h11
